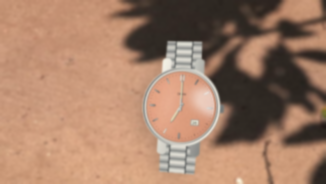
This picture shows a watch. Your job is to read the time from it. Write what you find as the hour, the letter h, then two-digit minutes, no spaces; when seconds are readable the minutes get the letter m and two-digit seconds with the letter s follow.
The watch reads 7h00
